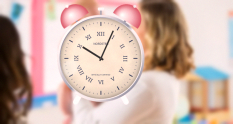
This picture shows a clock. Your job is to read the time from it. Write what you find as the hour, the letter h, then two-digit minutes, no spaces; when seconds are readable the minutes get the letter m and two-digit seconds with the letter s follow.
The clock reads 10h04
